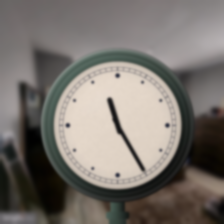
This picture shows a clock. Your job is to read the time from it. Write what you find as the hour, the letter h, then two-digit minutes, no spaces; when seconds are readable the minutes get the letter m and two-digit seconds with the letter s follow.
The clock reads 11h25
